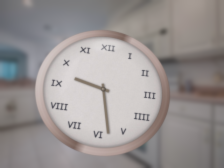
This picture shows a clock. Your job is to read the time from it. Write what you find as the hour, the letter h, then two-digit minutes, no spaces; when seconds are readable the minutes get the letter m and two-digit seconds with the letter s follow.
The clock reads 9h28
